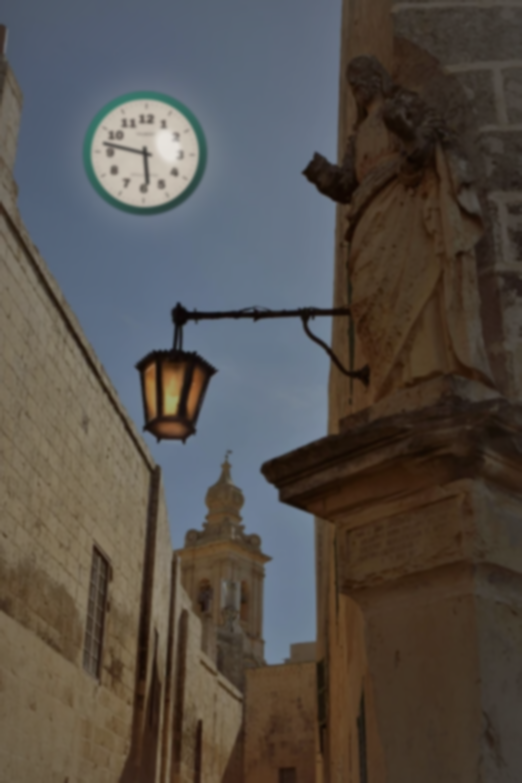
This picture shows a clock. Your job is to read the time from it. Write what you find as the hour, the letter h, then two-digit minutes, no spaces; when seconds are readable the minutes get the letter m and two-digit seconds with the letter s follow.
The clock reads 5h47
